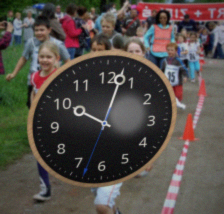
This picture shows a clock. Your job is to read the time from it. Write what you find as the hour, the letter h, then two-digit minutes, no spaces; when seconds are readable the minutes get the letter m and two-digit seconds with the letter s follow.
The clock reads 10h02m33s
